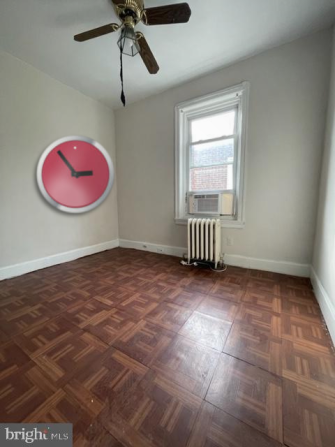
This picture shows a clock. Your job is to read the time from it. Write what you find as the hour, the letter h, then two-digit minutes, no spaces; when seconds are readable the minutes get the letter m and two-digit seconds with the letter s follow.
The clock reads 2h54
